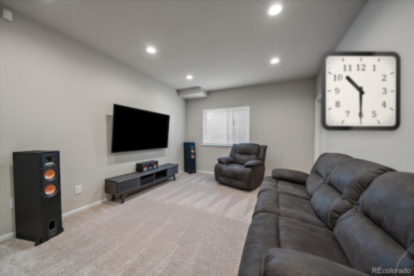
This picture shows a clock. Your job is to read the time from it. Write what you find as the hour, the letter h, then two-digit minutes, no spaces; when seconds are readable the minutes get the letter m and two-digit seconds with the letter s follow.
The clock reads 10h30
